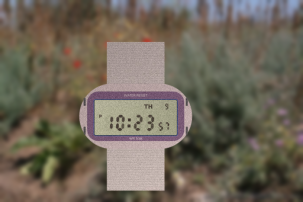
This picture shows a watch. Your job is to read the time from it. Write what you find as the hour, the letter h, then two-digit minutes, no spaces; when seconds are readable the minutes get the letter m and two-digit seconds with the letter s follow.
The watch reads 10h23m57s
